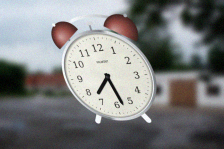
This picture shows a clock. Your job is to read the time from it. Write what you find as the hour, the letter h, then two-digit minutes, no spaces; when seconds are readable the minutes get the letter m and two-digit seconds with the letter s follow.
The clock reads 7h28
